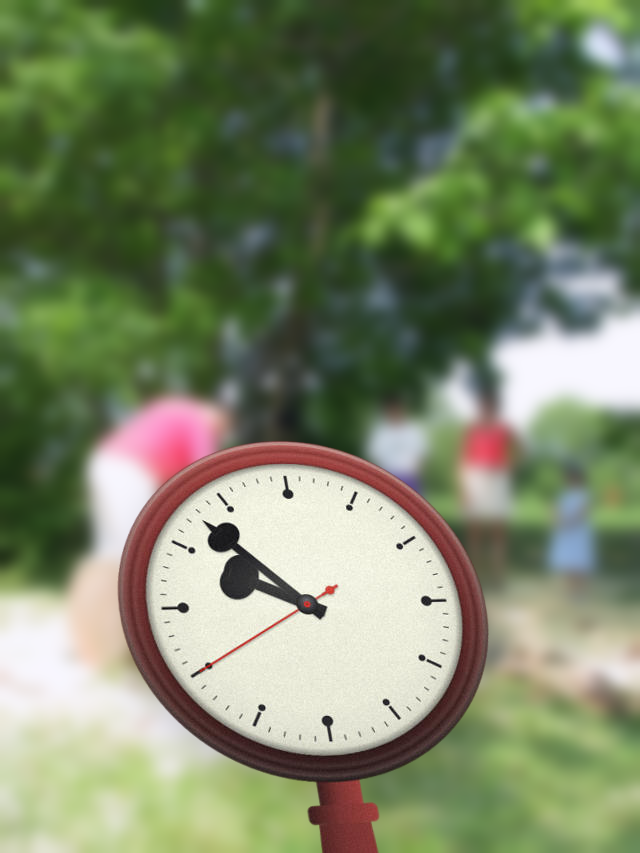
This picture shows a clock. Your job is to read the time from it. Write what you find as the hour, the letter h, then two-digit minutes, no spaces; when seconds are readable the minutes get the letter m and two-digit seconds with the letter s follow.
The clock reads 9h52m40s
